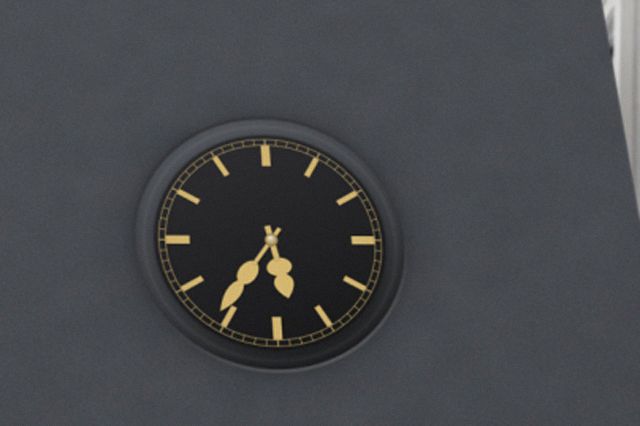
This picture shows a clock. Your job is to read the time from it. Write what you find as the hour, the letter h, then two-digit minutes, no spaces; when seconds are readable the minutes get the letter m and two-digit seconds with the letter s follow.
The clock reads 5h36
